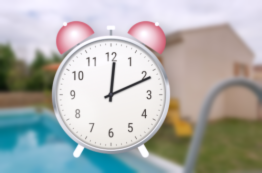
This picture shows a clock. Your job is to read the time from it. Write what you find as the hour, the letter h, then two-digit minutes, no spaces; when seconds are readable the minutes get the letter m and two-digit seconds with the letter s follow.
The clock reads 12h11
